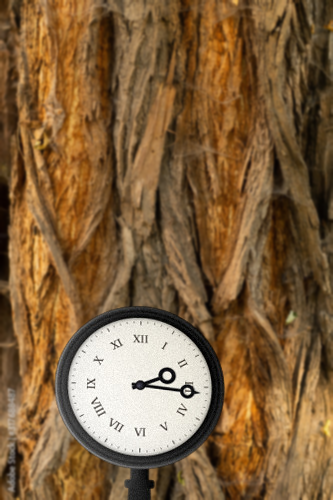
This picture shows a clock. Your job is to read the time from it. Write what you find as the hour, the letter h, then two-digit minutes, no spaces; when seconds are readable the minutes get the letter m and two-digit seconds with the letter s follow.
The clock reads 2h16
